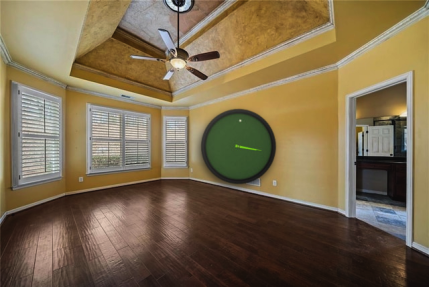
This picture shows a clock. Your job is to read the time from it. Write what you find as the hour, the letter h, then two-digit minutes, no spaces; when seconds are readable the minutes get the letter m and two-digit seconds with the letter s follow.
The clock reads 3h16
